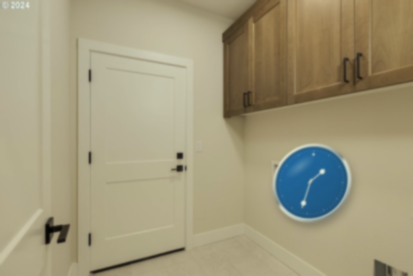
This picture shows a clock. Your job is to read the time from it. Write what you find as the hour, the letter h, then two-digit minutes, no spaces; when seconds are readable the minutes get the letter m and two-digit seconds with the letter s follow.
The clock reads 1h32
